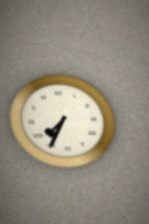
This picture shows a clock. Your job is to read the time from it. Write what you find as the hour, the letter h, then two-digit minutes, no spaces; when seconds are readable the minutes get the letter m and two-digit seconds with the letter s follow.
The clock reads 7h35
